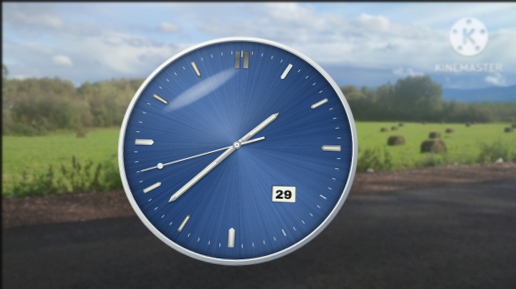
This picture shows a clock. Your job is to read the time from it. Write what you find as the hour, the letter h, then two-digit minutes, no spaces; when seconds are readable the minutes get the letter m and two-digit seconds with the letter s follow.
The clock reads 1h37m42s
